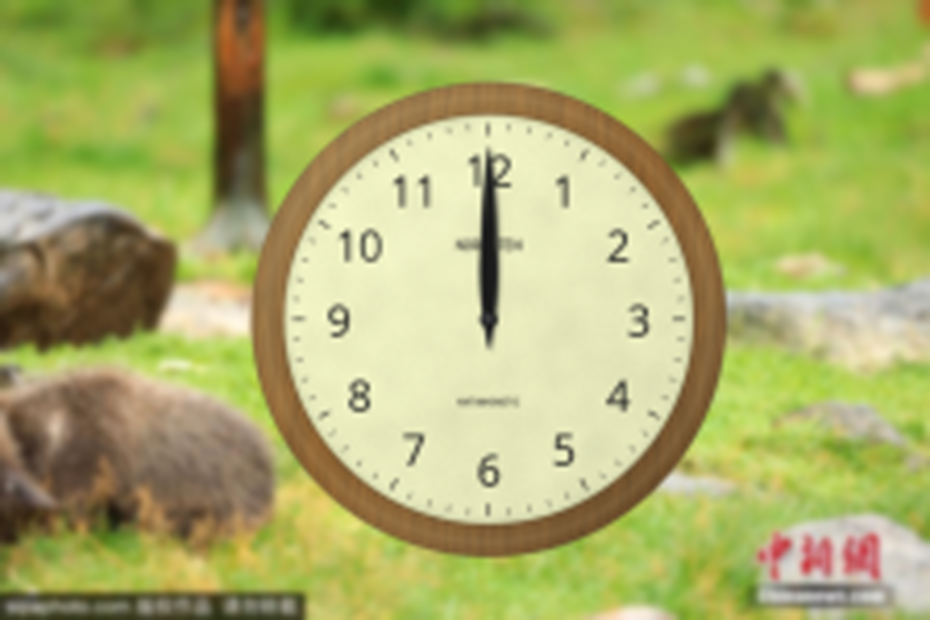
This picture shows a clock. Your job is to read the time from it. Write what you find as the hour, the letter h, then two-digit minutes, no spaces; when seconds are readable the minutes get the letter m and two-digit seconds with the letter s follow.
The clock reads 12h00
